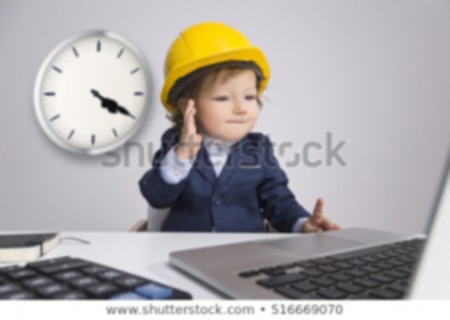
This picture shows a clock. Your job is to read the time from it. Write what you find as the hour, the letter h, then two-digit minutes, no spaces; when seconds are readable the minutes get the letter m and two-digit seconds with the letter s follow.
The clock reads 4h20
